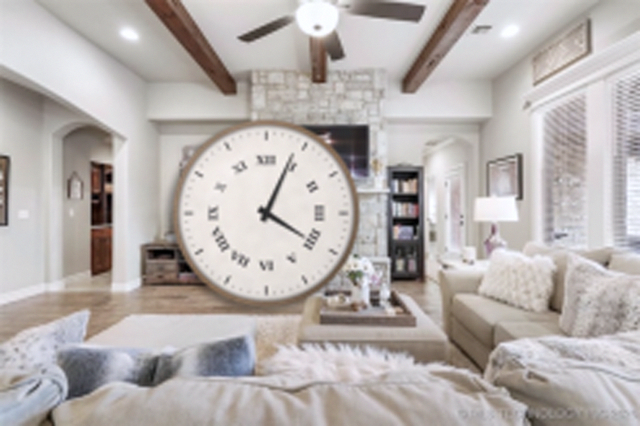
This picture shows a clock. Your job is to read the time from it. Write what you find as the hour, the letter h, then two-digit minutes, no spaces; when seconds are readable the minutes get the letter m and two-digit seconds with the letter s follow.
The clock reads 4h04
